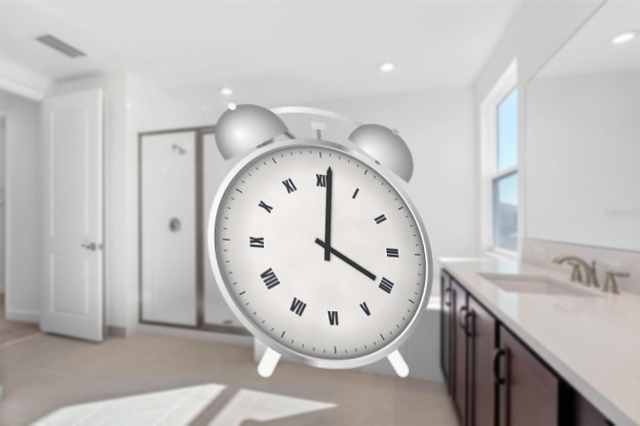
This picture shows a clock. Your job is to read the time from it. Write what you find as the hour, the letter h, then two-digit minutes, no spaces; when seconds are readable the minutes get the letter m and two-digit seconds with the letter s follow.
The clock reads 4h01
